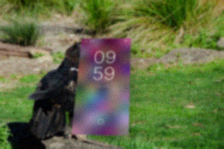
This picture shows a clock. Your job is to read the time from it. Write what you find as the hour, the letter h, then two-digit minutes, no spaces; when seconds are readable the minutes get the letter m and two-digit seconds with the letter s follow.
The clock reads 9h59
